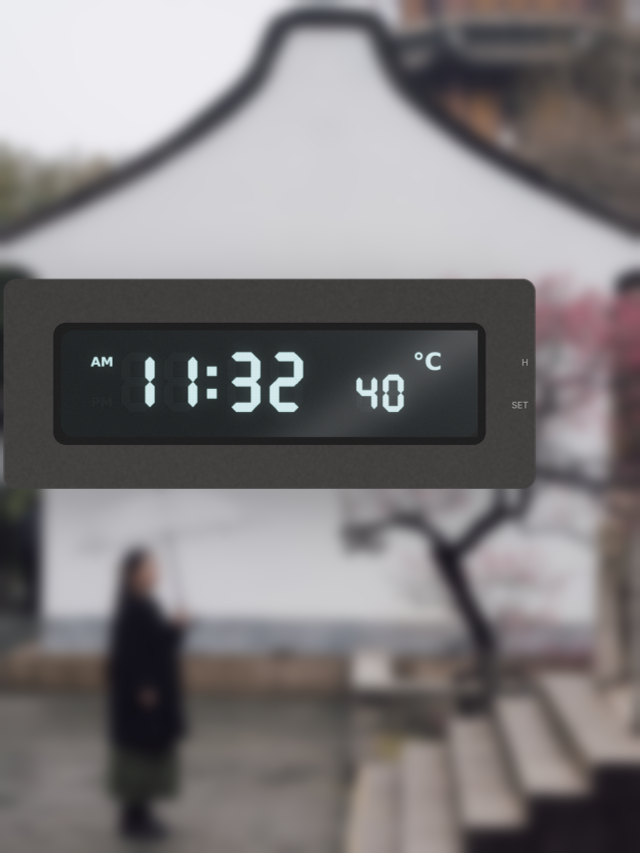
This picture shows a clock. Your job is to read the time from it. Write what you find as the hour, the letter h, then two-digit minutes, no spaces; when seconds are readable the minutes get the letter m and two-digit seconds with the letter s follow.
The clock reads 11h32
